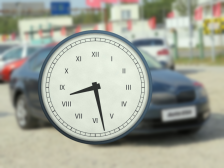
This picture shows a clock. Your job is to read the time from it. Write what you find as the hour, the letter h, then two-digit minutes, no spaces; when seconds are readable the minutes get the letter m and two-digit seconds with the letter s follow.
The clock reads 8h28
